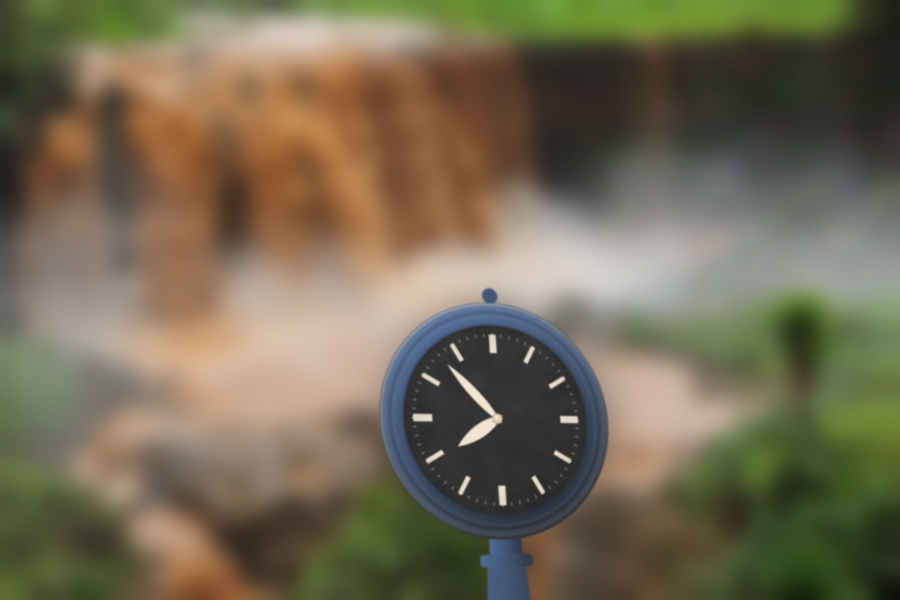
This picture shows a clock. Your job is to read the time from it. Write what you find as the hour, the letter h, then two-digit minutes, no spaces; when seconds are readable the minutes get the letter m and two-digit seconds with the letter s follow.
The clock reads 7h53
